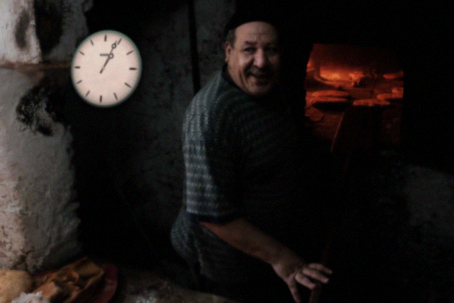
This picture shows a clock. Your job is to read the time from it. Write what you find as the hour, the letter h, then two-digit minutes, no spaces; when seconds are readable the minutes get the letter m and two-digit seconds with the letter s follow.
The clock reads 1h04
